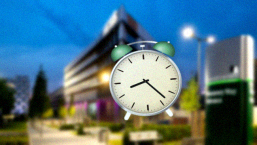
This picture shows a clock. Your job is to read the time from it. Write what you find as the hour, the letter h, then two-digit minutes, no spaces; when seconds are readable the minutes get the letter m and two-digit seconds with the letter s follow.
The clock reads 8h23
